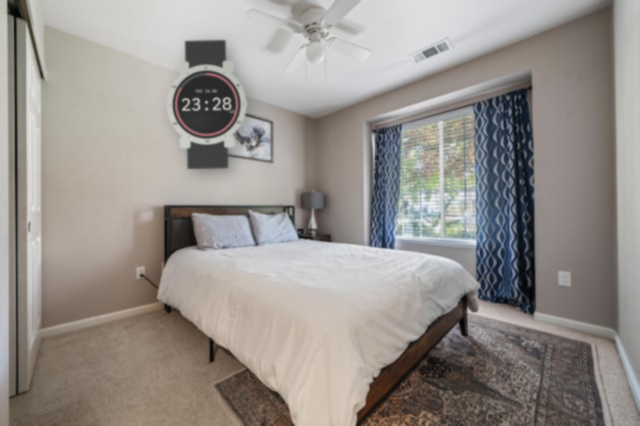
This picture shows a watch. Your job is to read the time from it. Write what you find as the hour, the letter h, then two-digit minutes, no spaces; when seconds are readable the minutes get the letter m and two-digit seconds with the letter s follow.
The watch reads 23h28
